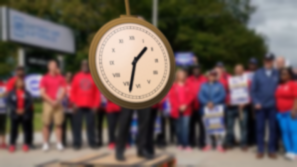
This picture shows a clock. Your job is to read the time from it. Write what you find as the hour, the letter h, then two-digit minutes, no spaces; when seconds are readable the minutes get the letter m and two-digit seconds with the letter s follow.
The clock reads 1h33
